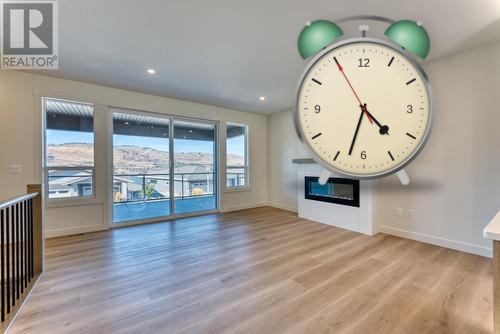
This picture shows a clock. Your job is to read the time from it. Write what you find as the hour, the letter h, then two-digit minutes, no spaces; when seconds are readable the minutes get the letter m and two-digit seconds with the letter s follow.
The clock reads 4h32m55s
